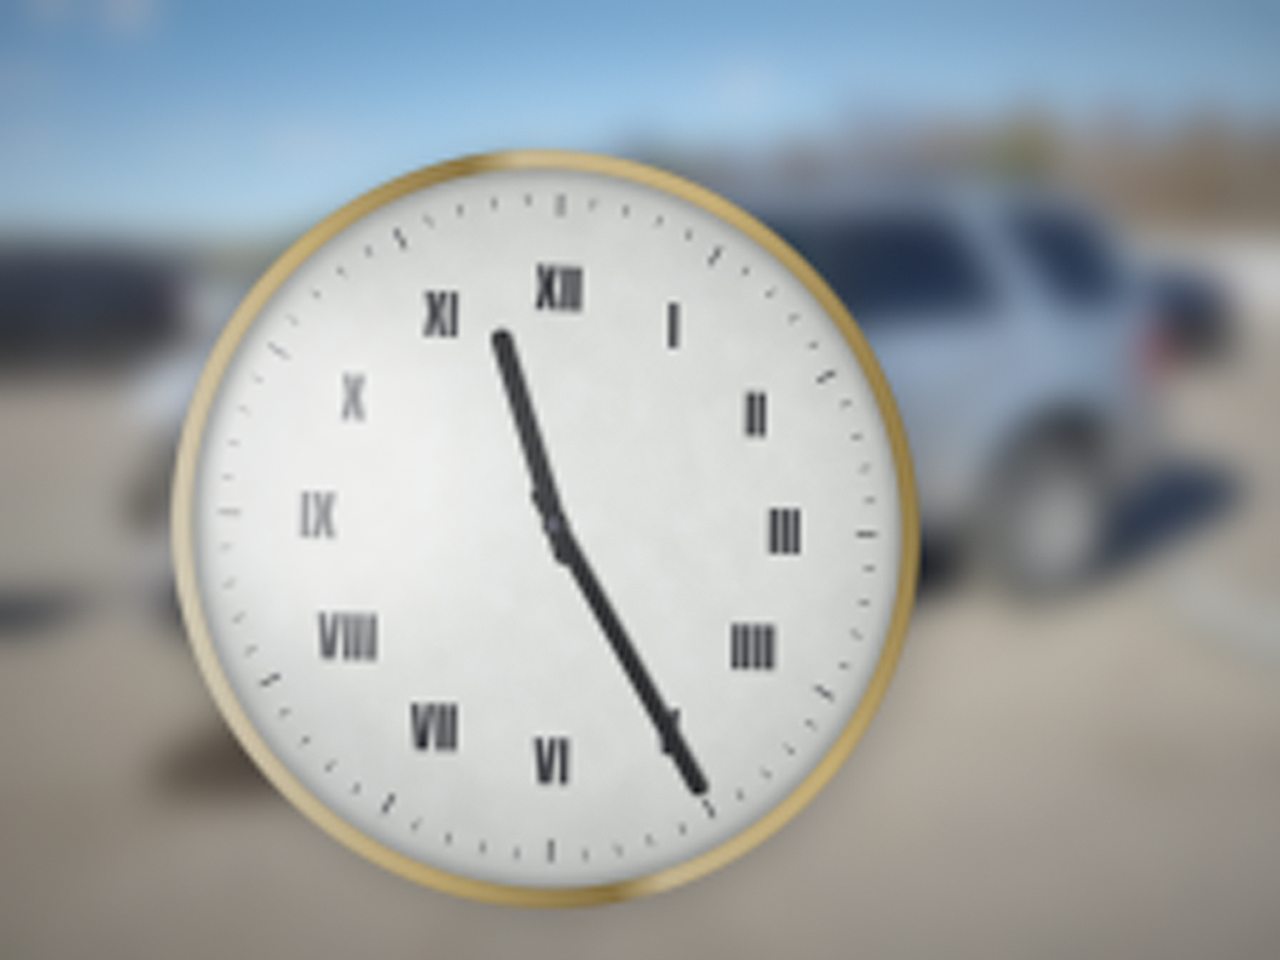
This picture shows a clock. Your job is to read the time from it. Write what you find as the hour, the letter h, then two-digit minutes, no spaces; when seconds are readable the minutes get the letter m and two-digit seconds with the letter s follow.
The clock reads 11h25
